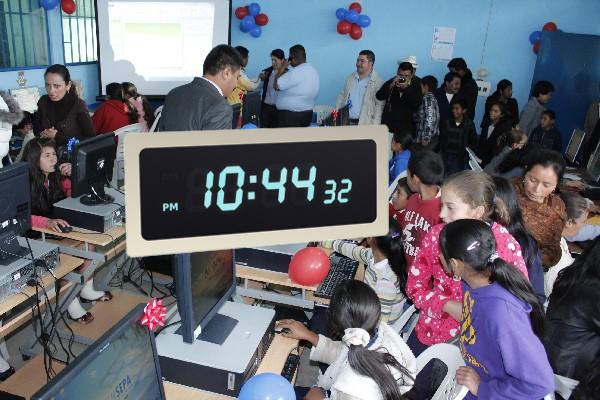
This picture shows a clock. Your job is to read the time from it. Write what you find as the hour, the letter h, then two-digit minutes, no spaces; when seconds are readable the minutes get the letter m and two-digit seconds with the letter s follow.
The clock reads 10h44m32s
